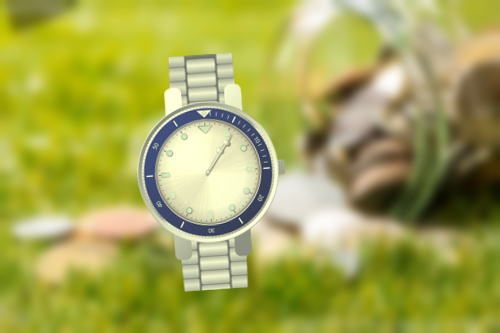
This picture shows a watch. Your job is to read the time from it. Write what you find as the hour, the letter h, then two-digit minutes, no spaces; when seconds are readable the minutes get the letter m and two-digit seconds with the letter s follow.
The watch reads 1h06
